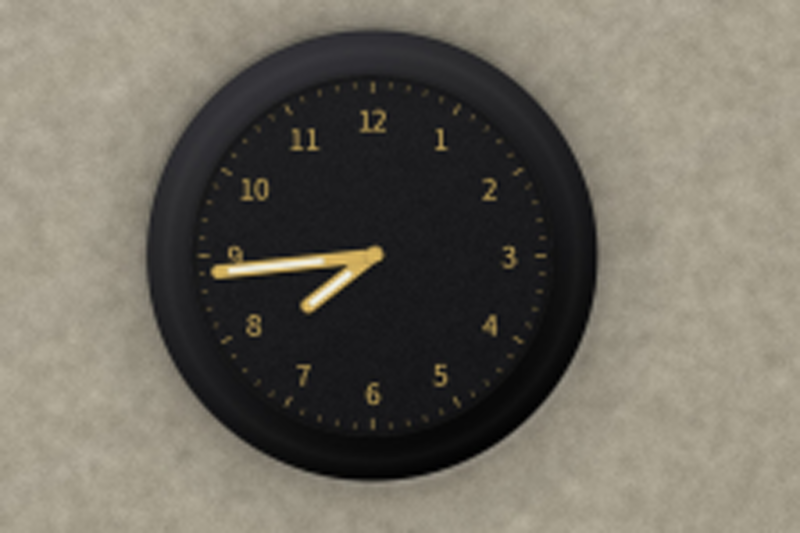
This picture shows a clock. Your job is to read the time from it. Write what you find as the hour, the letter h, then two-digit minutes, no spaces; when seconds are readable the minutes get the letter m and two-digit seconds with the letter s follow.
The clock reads 7h44
